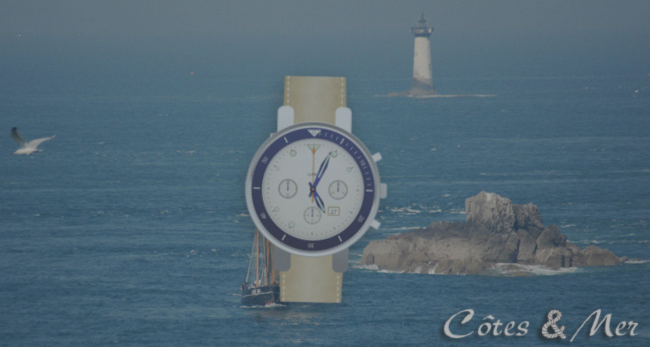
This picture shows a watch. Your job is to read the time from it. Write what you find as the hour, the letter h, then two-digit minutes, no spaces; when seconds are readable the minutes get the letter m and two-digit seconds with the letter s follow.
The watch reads 5h04
